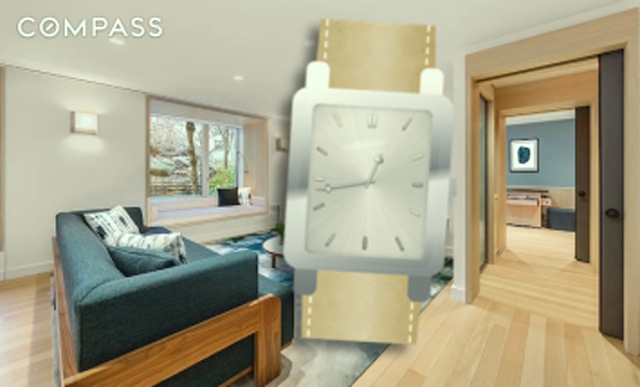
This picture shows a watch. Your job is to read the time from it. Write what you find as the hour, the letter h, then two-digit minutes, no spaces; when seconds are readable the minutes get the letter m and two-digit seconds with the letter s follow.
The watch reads 12h43
